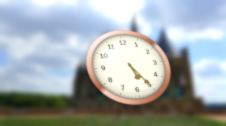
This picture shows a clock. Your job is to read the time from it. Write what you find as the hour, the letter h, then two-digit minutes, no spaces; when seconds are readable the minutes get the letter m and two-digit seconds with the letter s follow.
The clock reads 5h25
